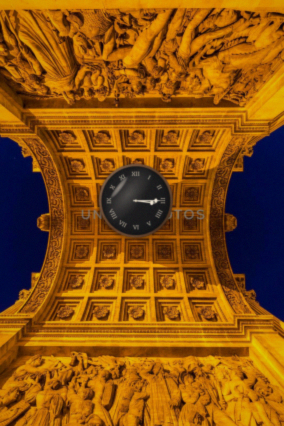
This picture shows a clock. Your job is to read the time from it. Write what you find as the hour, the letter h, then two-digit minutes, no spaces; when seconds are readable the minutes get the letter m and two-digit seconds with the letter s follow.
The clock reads 3h15
